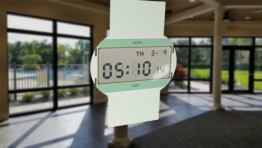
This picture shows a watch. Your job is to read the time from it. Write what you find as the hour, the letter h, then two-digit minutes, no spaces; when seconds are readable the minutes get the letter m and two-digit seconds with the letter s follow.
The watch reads 5h10m14s
